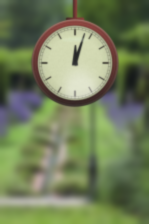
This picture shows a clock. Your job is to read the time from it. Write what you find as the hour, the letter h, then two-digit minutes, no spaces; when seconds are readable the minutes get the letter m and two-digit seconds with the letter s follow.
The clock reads 12h03
